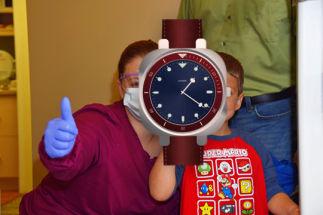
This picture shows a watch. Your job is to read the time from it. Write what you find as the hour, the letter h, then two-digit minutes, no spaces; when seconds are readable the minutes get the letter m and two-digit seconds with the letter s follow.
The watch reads 1h21
